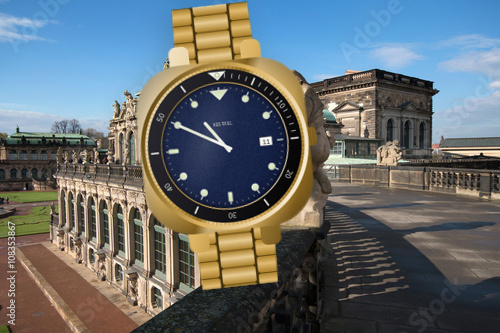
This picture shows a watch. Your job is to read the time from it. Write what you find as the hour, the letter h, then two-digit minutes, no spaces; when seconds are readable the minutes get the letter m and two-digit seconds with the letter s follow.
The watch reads 10h50
